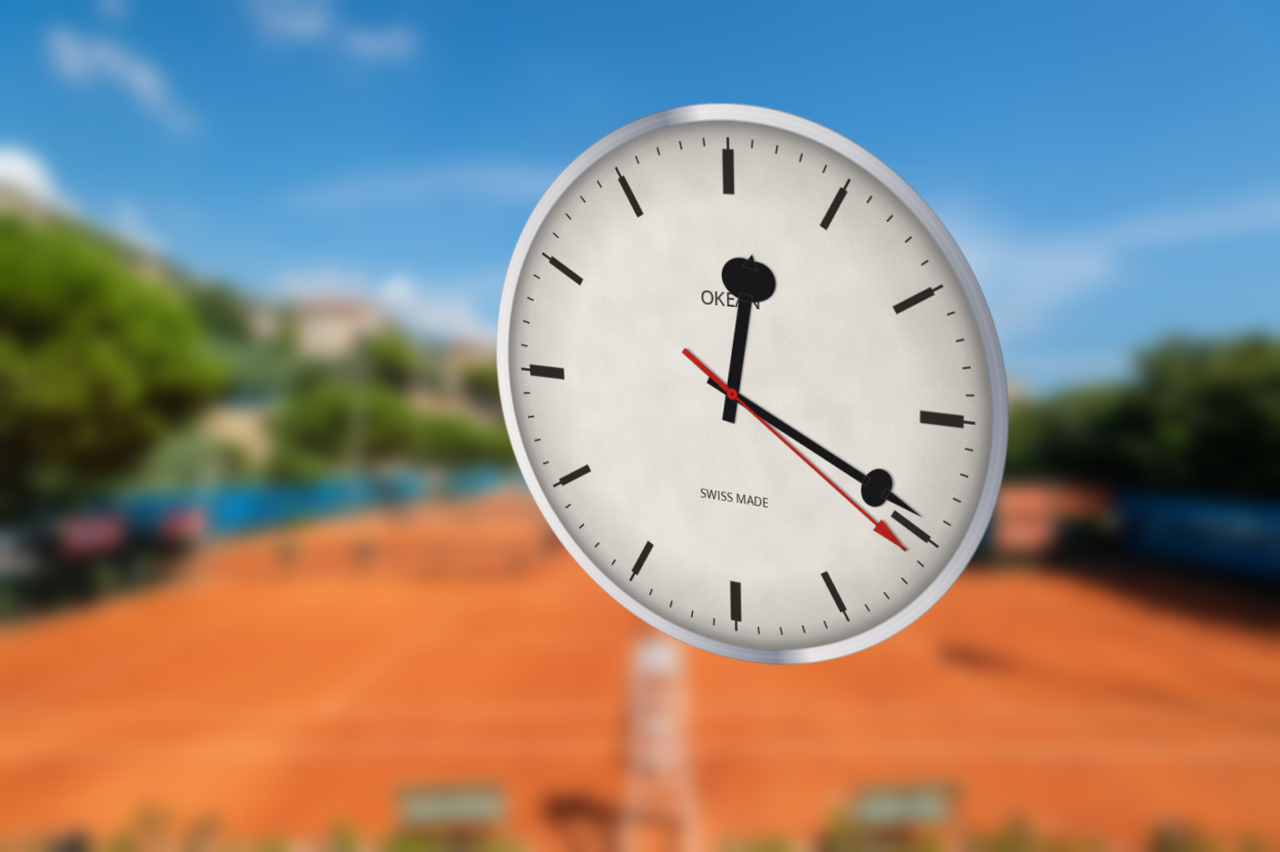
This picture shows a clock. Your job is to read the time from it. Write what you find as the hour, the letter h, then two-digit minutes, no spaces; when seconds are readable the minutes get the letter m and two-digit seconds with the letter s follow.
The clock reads 12h19m21s
